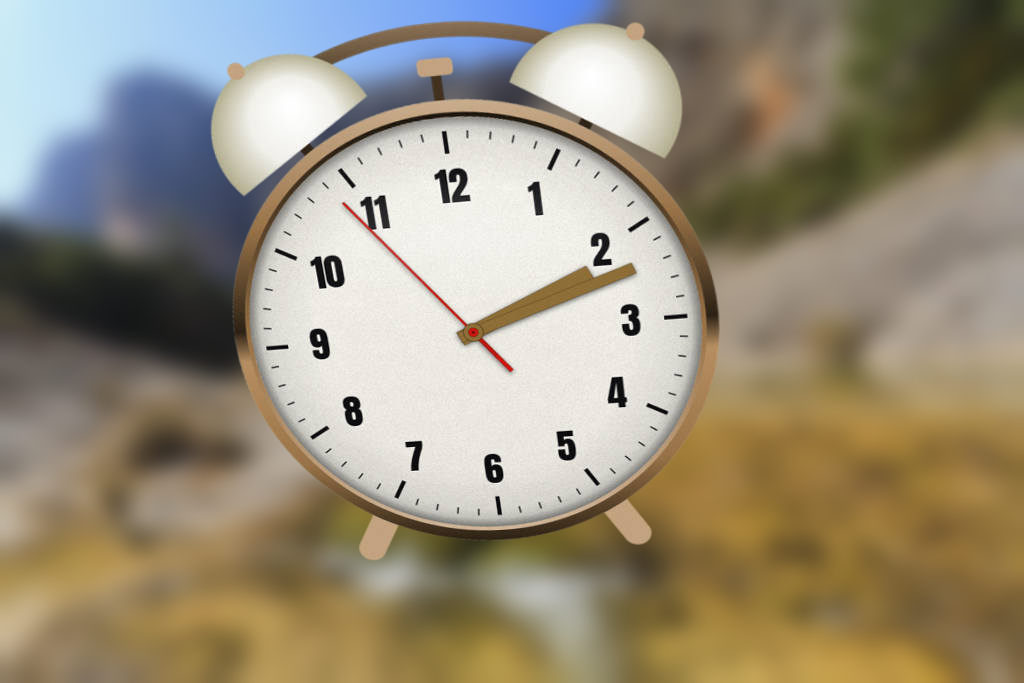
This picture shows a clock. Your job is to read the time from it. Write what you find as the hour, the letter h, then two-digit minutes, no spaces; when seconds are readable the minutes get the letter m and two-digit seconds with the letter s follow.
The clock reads 2h11m54s
